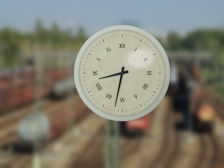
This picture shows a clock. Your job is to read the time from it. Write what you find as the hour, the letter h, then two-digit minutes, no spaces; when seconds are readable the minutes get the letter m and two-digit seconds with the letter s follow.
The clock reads 8h32
